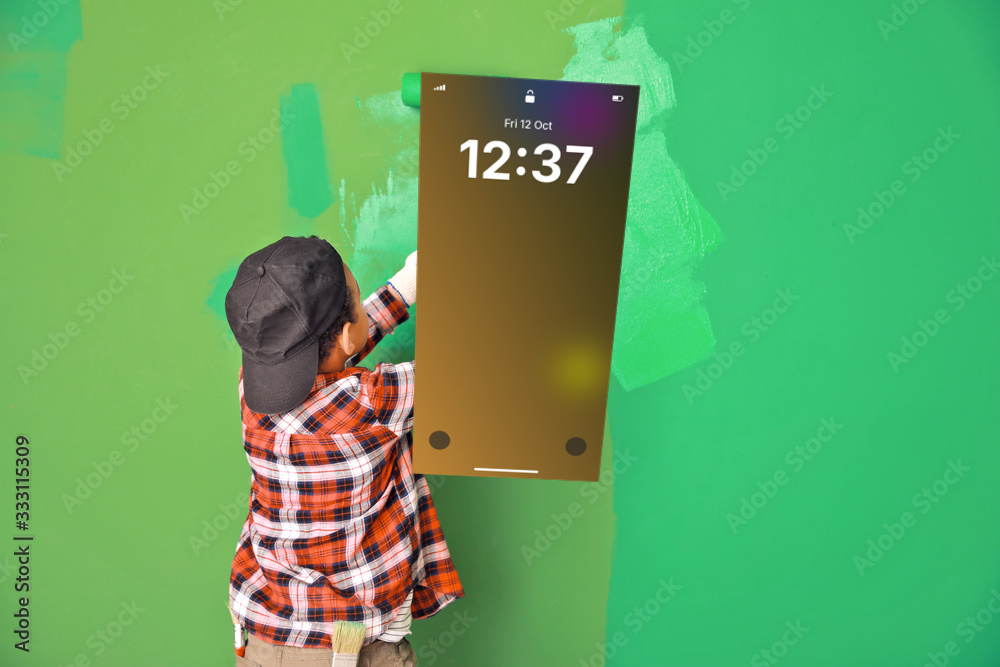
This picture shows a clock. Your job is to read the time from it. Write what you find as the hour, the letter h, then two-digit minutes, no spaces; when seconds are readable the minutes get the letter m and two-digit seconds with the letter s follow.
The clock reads 12h37
